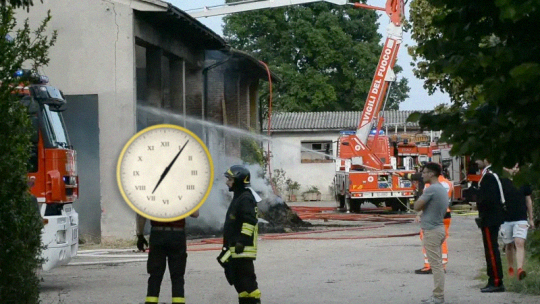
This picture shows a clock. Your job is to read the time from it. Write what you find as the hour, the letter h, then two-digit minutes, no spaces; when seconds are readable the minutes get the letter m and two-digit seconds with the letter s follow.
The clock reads 7h06
